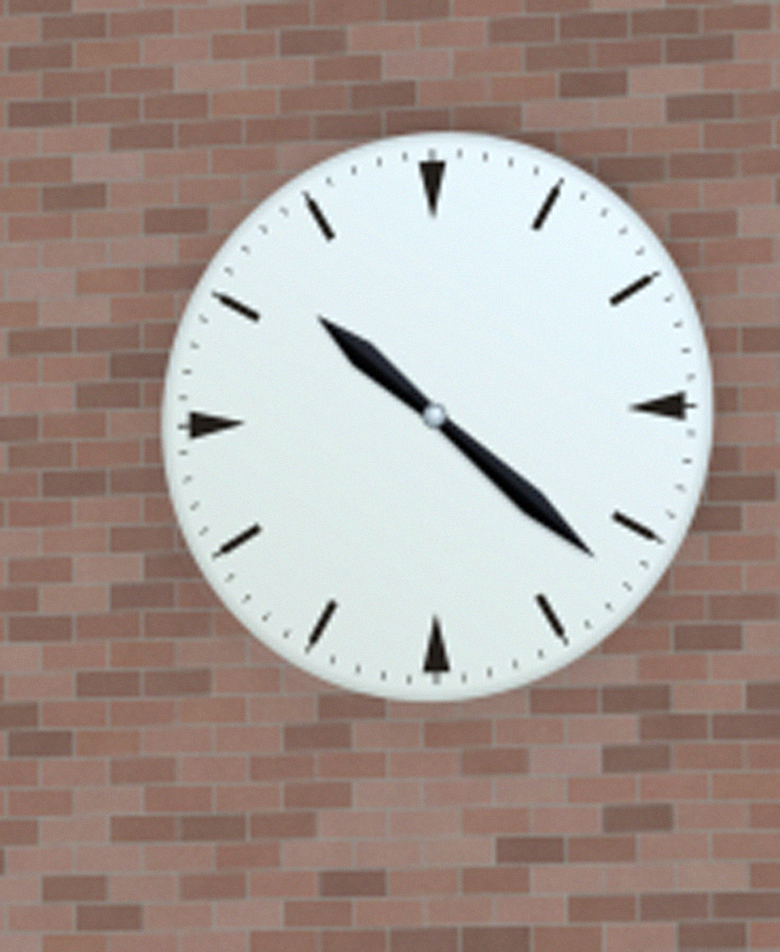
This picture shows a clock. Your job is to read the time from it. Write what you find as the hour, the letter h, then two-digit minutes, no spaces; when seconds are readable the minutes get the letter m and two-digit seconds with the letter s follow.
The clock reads 10h22
